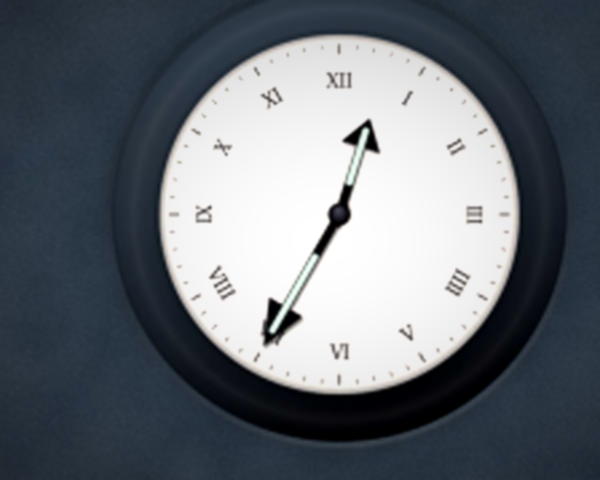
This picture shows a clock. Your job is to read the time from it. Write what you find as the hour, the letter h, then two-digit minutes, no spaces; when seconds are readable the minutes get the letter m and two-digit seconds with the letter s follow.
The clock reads 12h35
